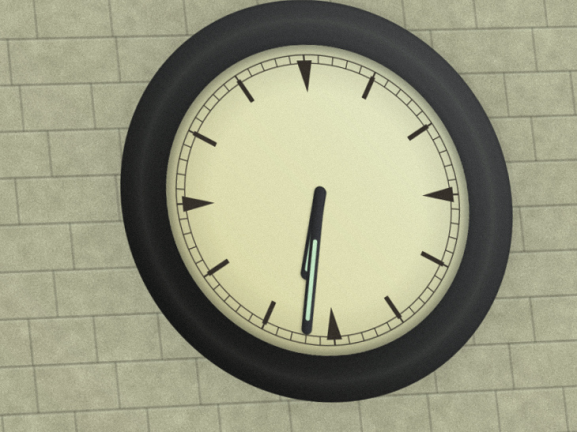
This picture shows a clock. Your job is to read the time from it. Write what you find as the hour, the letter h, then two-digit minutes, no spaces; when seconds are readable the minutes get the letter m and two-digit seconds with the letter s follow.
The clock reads 6h32
